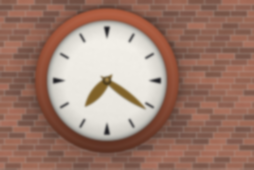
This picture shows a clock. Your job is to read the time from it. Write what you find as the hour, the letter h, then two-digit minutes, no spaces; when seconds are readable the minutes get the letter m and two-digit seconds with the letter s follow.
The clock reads 7h21
